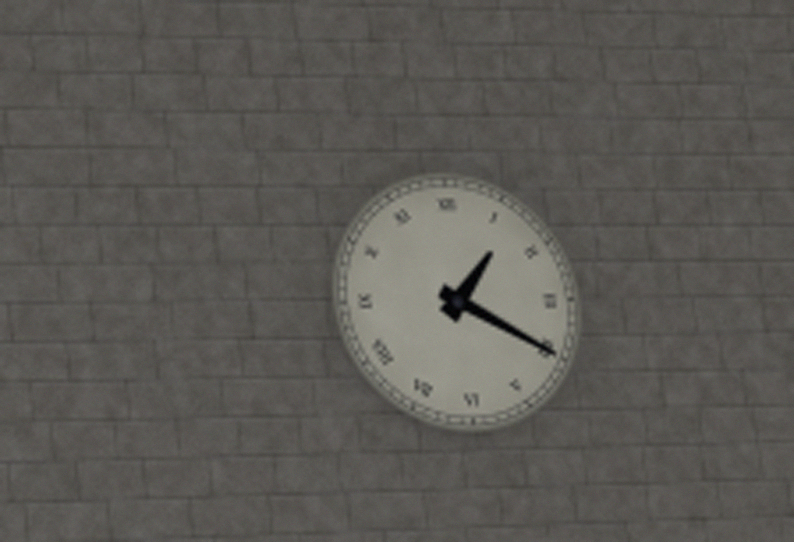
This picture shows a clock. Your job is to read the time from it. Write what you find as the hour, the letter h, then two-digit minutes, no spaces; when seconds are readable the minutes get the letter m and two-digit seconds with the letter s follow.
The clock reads 1h20
